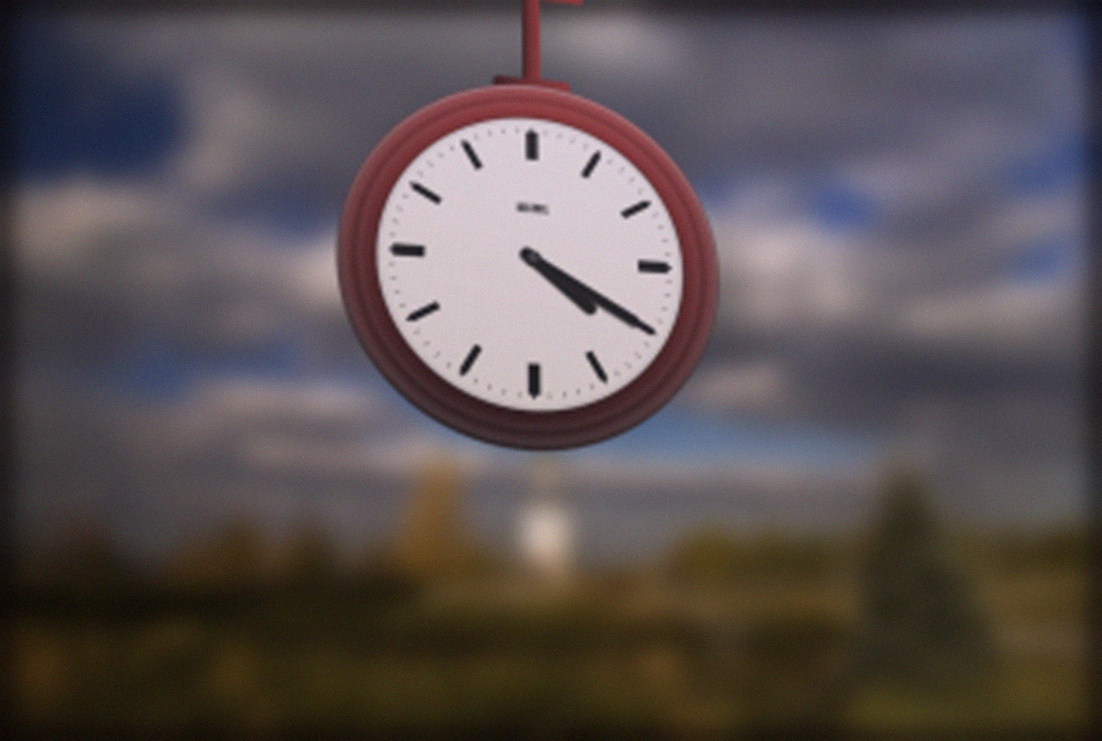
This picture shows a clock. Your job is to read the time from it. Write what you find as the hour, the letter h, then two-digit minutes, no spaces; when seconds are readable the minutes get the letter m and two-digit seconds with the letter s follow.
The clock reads 4h20
